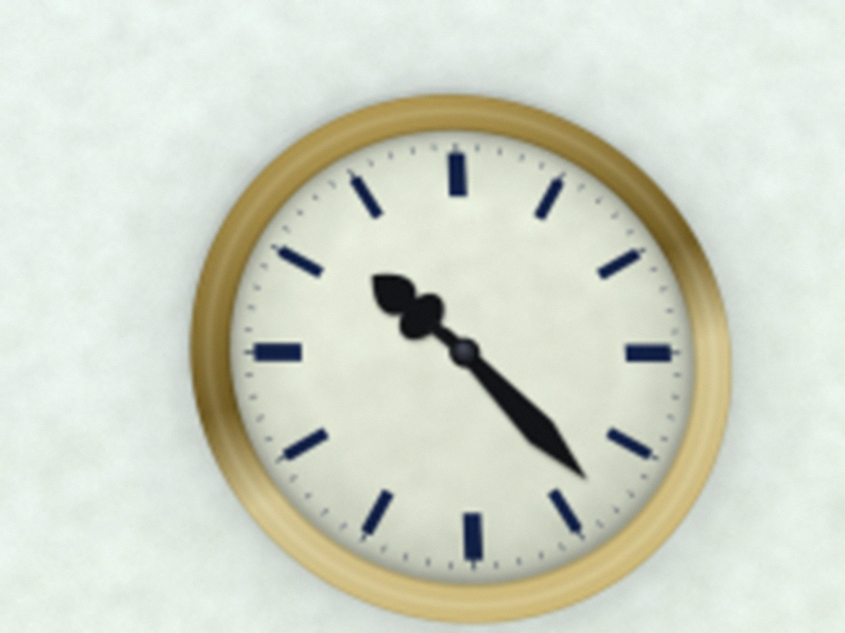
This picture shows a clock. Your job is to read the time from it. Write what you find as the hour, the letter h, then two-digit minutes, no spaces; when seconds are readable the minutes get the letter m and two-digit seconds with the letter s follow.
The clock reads 10h23
